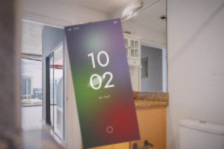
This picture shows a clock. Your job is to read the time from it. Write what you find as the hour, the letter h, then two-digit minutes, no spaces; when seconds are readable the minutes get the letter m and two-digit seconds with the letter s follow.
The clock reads 10h02
